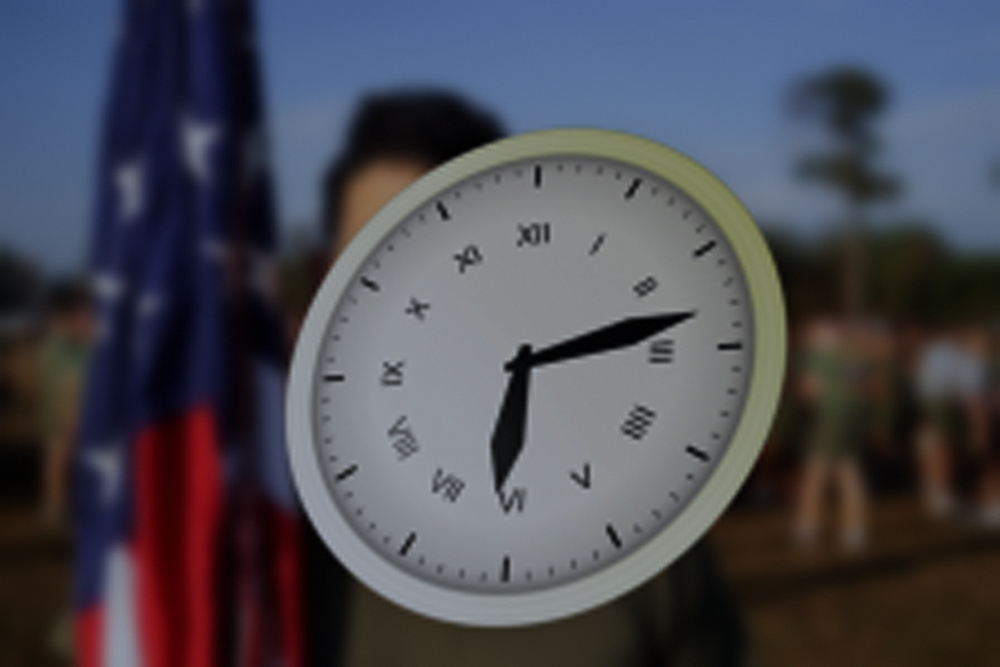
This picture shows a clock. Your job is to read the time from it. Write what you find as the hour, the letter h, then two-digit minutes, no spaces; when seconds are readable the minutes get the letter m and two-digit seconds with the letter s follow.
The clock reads 6h13
